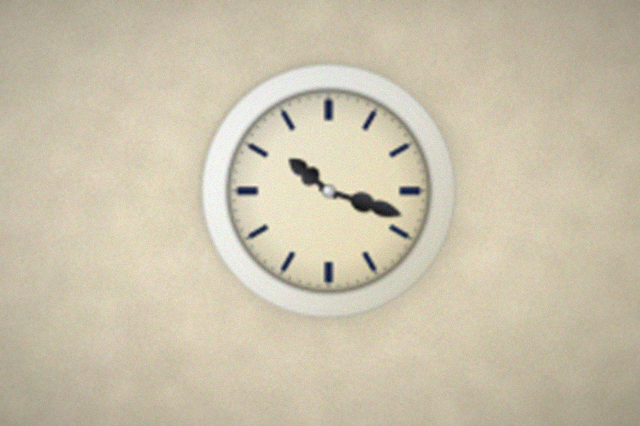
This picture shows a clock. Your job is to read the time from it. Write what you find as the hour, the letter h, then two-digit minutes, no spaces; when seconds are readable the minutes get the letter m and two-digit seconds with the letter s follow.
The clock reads 10h18
